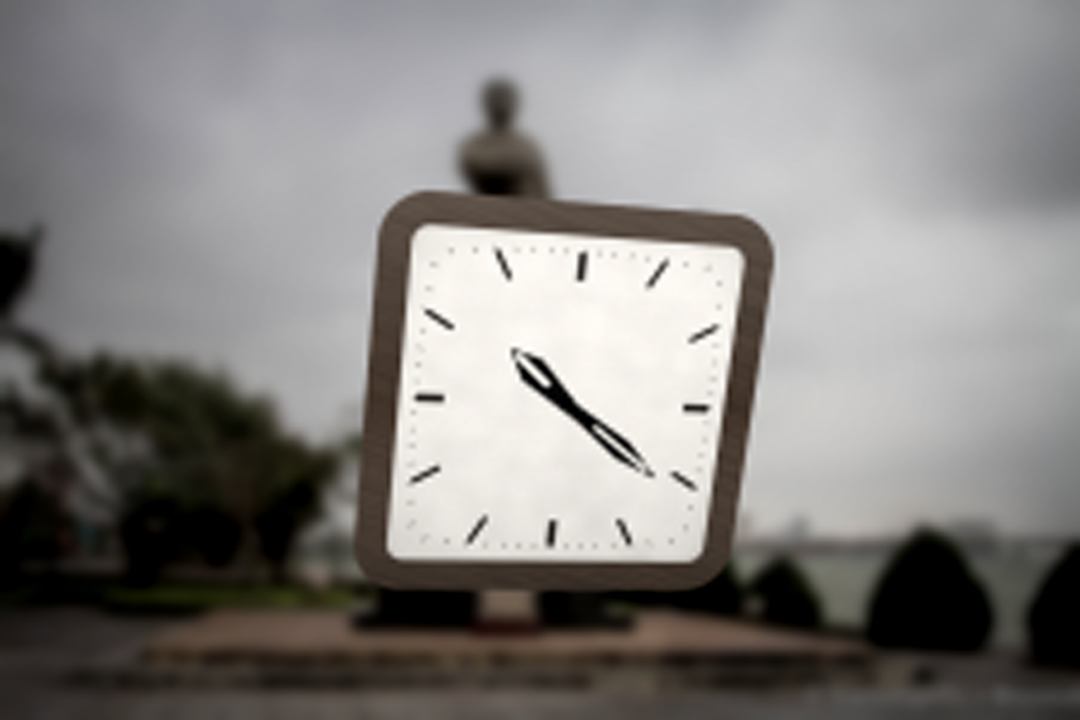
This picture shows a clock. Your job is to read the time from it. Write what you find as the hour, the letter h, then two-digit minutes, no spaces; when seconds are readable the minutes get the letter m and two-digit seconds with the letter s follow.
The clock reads 10h21
